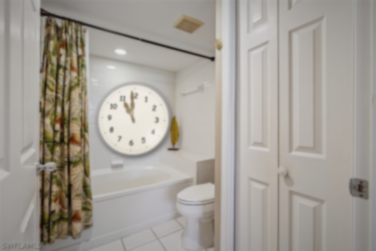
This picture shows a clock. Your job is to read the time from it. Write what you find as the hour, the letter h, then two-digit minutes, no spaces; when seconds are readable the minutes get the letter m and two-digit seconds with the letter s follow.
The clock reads 10h59
